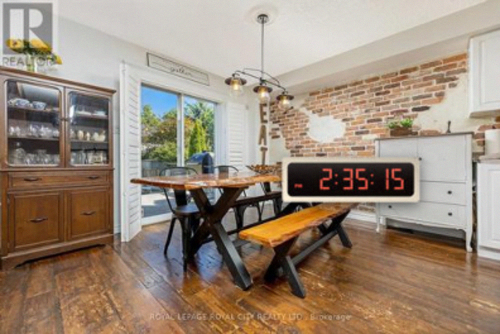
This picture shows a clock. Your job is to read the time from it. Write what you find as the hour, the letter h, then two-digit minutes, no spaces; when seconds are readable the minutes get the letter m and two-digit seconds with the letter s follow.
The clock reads 2h35m15s
